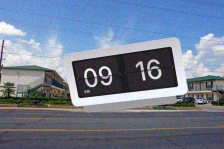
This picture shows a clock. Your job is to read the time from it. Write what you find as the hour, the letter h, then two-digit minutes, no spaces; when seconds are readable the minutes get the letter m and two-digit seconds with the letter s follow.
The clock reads 9h16
